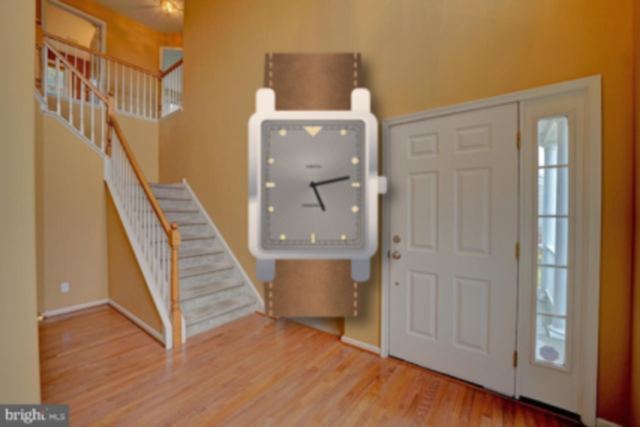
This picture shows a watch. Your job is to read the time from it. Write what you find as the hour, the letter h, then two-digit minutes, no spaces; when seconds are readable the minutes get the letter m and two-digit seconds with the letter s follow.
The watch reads 5h13
